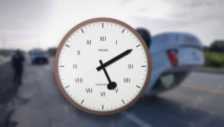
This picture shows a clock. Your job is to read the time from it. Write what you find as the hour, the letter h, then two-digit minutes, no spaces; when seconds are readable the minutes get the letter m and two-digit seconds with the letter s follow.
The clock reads 5h10
